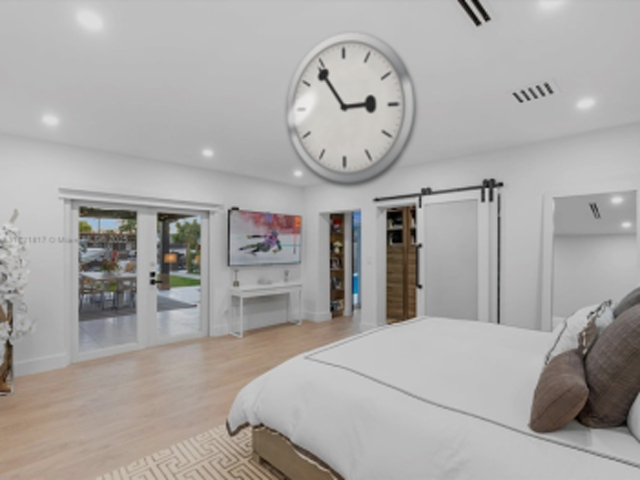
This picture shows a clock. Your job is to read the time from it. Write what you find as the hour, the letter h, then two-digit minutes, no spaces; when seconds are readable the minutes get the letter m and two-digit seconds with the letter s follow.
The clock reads 2h54
